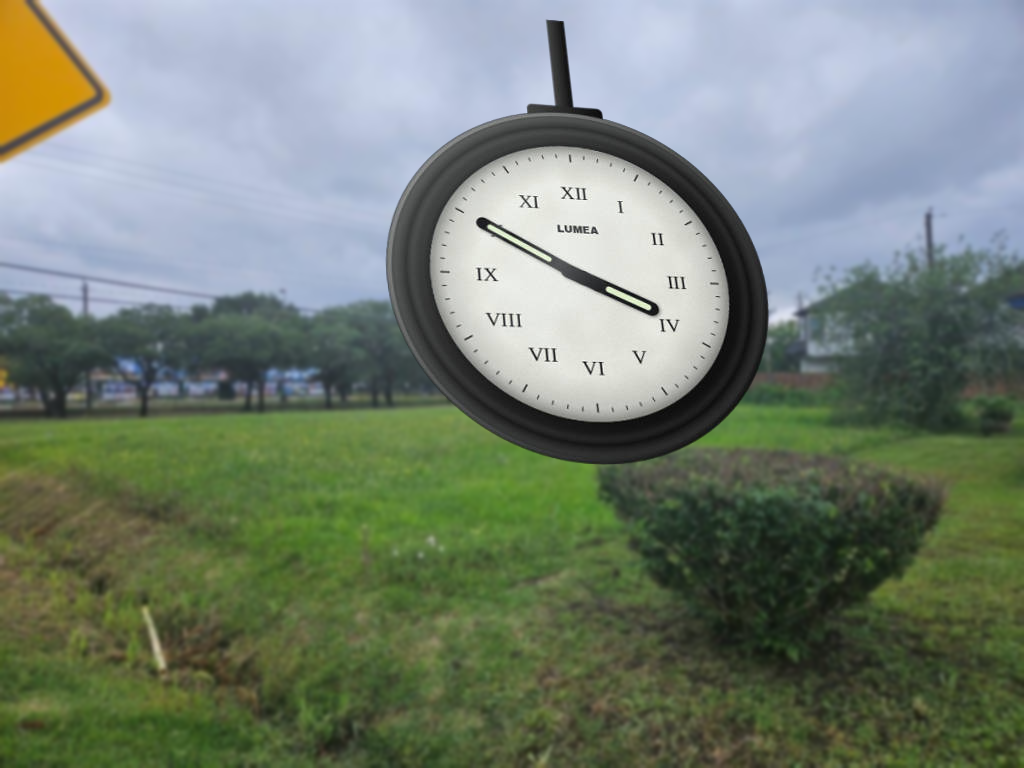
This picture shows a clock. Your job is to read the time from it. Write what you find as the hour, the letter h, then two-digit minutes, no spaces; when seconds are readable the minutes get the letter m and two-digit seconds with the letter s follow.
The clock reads 3h50
